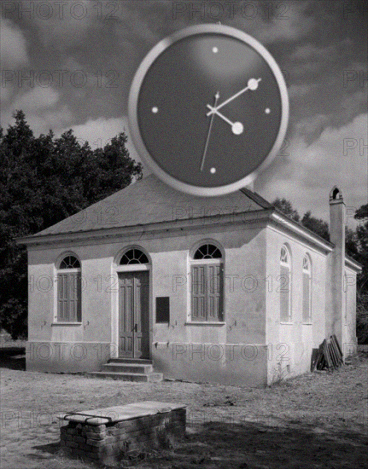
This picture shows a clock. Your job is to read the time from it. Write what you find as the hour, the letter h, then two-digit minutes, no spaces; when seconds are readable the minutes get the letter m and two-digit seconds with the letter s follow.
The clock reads 4h09m32s
